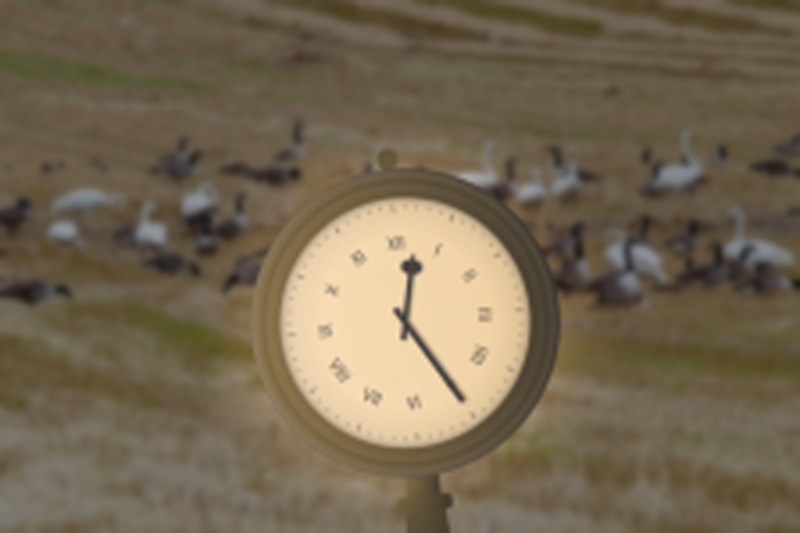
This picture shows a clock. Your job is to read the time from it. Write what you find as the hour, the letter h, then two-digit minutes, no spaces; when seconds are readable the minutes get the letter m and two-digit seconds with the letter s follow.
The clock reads 12h25
